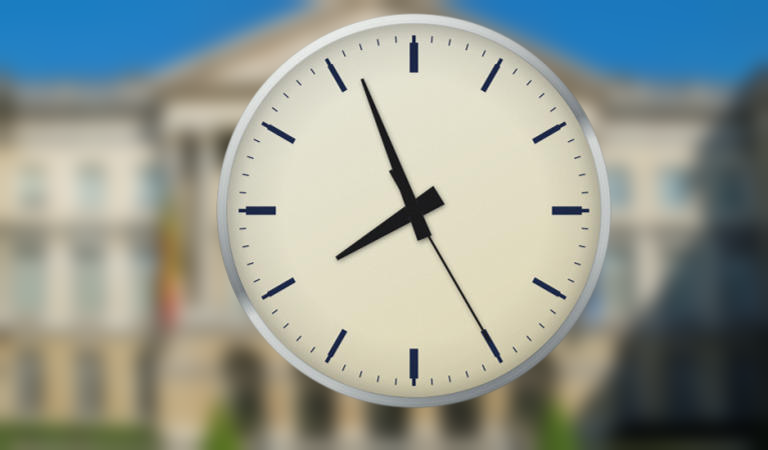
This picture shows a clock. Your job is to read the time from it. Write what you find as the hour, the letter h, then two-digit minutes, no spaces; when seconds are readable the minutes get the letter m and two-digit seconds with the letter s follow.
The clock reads 7h56m25s
